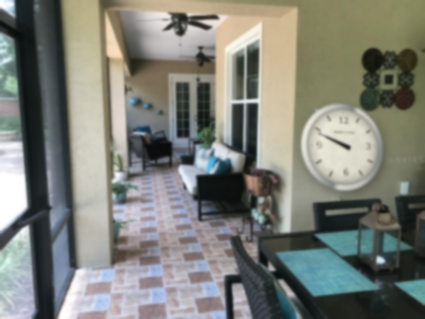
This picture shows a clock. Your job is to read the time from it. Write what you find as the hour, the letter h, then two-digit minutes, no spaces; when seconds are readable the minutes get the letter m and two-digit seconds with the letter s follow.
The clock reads 9h49
